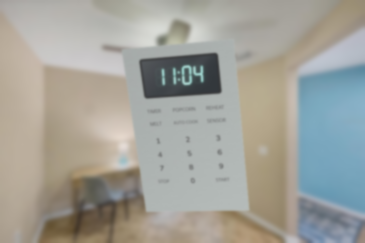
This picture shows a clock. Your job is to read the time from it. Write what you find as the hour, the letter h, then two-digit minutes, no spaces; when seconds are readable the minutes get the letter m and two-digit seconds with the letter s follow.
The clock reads 11h04
